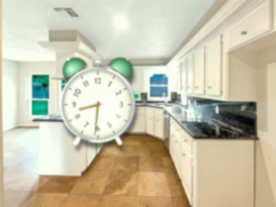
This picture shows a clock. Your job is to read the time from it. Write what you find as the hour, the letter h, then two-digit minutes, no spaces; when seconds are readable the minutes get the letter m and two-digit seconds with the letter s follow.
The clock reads 8h31
